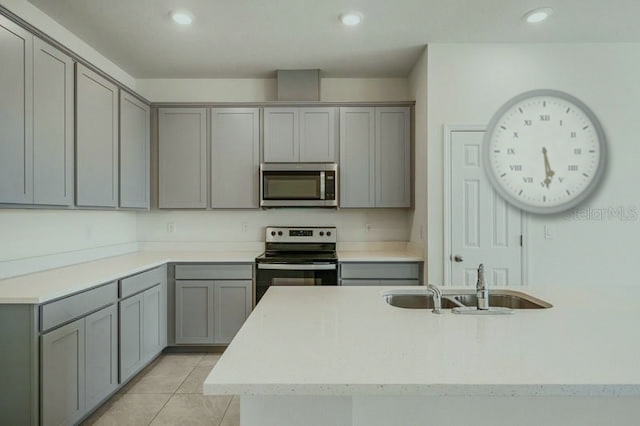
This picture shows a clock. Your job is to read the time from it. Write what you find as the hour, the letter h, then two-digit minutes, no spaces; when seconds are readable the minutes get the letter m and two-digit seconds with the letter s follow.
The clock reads 5h29
